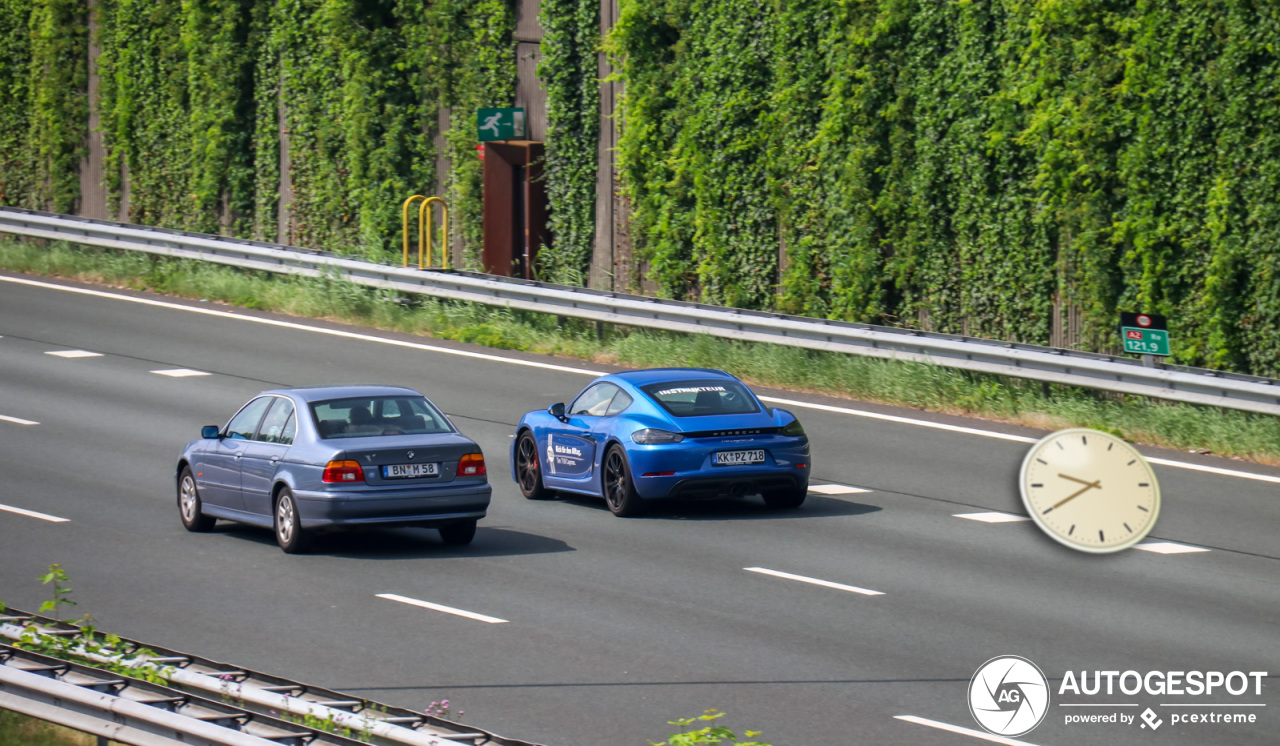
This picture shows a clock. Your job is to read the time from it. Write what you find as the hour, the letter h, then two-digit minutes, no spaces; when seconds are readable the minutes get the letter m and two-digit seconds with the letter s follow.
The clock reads 9h40
